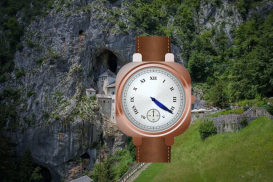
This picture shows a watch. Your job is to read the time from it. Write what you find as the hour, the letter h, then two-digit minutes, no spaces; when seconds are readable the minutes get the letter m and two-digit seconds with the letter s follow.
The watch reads 4h21
